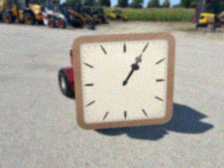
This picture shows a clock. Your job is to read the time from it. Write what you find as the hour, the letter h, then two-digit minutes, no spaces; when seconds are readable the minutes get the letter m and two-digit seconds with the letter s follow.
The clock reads 1h05
